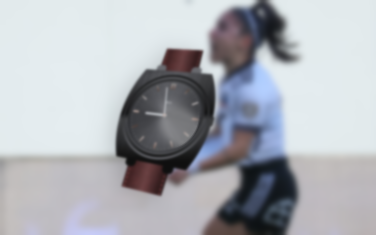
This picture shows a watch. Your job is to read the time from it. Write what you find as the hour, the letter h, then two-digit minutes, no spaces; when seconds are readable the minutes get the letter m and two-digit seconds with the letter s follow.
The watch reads 8h58
